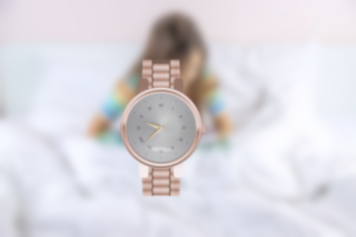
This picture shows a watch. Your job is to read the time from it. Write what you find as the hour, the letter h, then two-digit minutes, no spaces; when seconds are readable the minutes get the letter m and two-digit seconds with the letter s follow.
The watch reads 9h38
